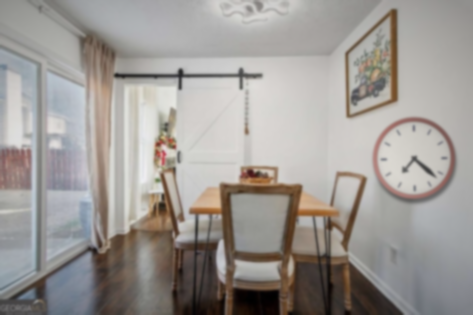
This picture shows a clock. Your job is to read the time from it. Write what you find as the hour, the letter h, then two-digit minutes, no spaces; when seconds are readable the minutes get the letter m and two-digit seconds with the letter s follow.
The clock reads 7h22
